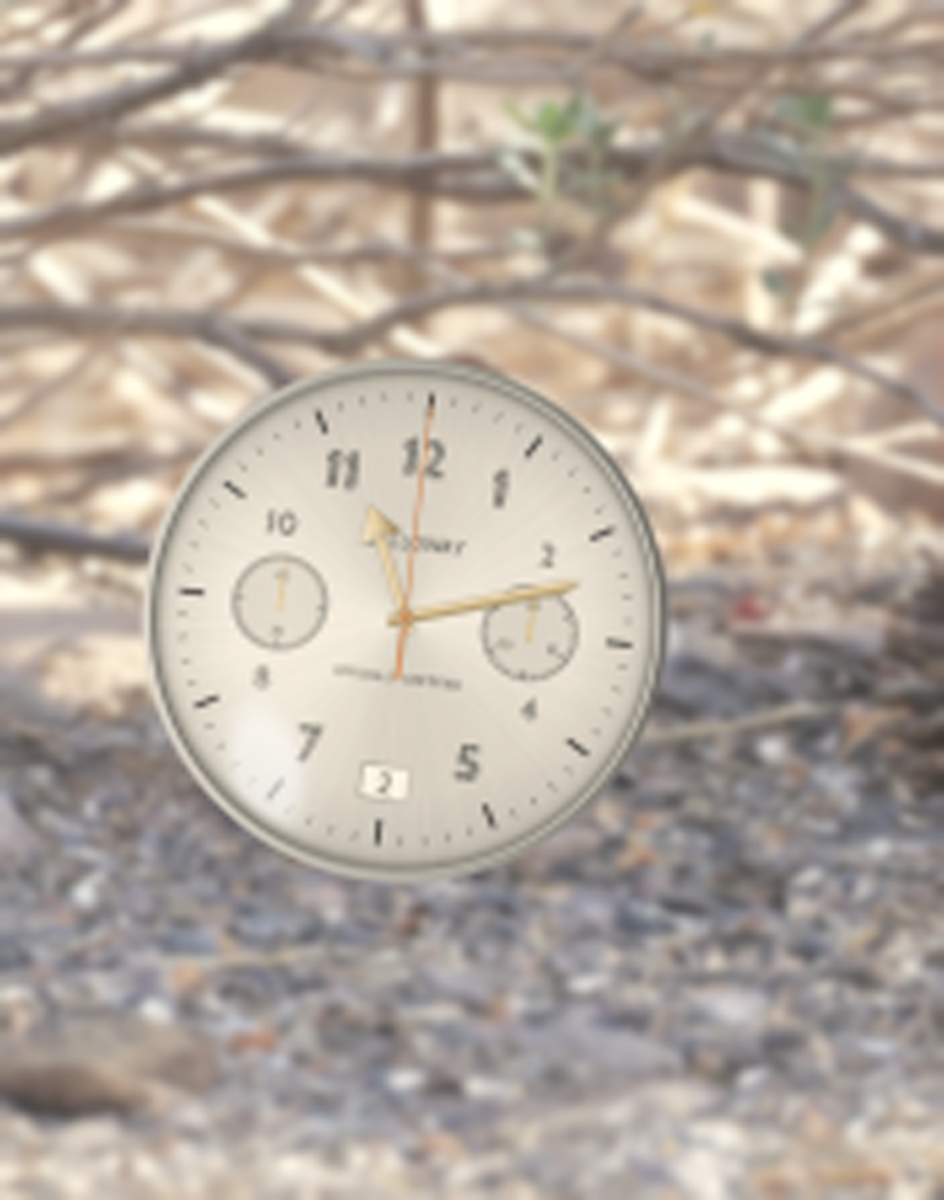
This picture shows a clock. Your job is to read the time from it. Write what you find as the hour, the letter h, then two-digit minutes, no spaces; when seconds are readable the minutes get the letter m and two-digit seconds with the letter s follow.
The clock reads 11h12
